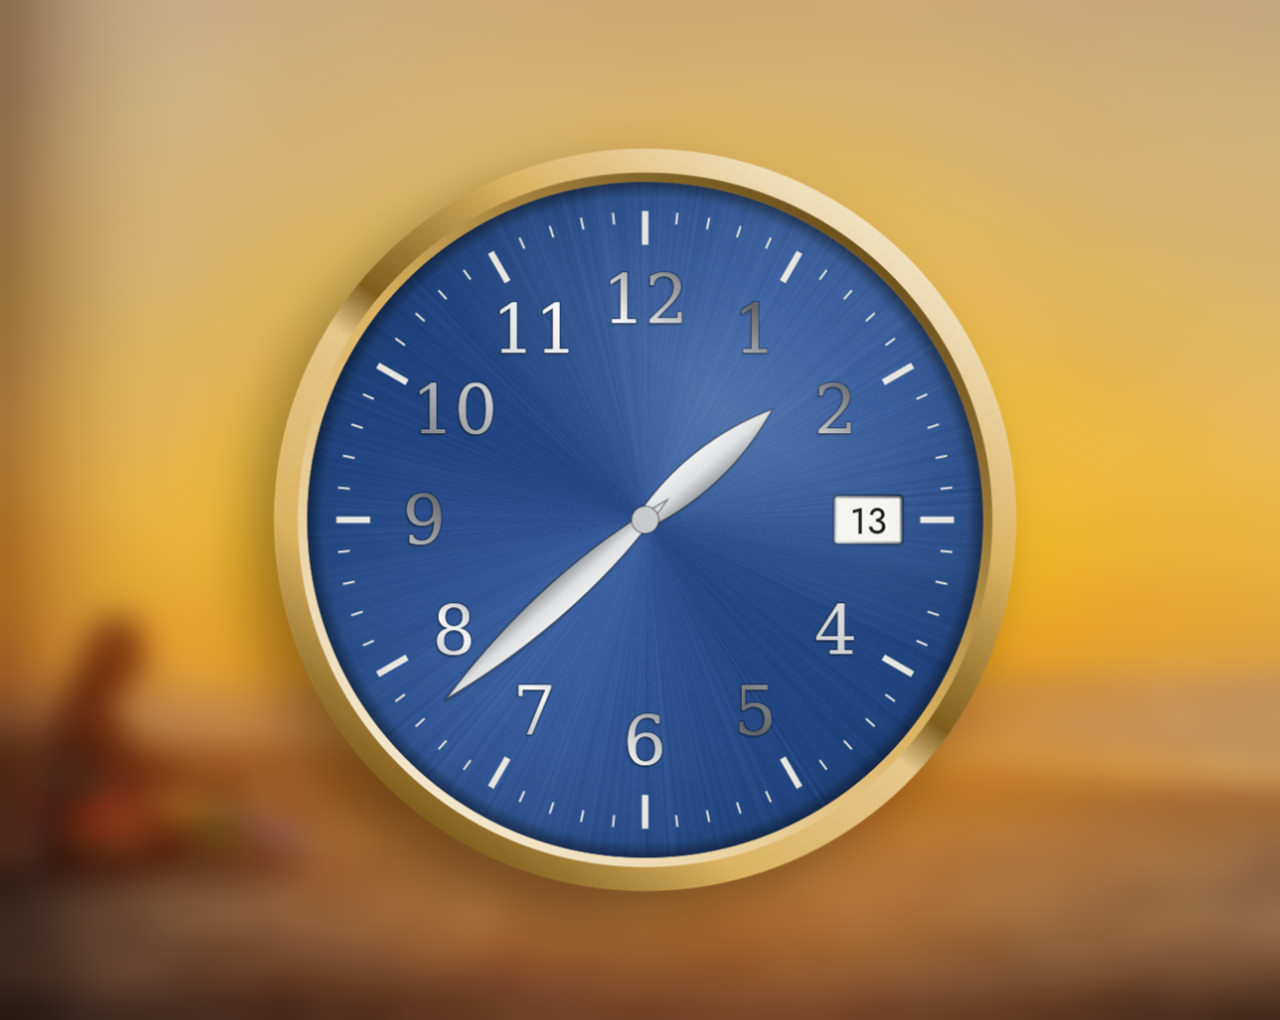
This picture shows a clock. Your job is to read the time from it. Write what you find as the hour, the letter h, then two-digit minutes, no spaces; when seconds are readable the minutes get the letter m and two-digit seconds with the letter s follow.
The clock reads 1h38
